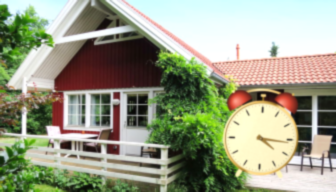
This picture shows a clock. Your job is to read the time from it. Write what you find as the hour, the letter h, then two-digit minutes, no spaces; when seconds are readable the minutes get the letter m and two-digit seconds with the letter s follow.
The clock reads 4h16
